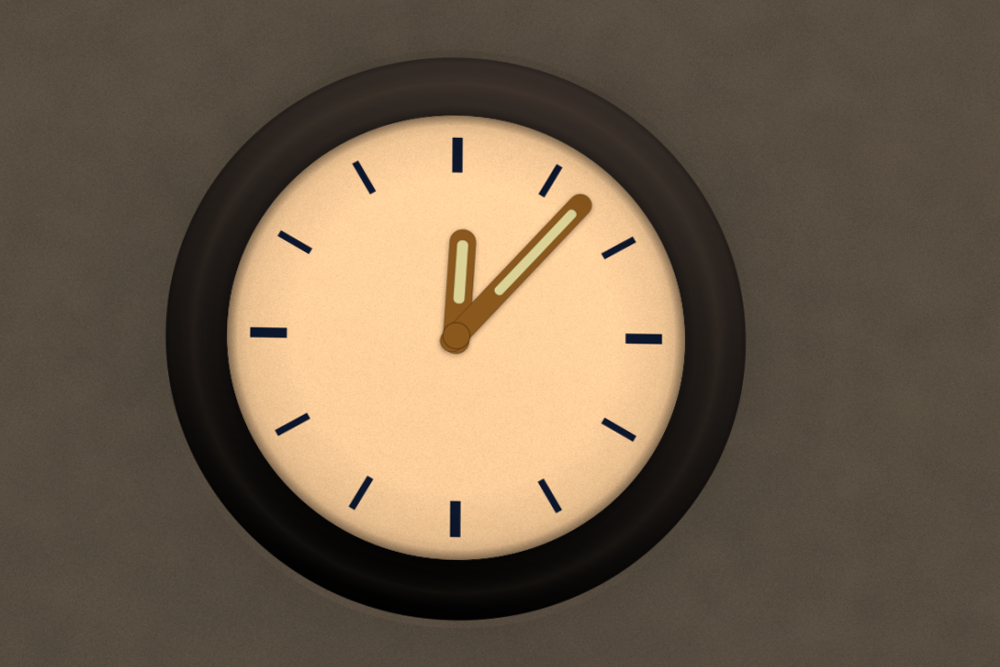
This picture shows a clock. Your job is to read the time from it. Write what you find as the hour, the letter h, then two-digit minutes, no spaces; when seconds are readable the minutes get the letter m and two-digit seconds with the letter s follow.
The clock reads 12h07
